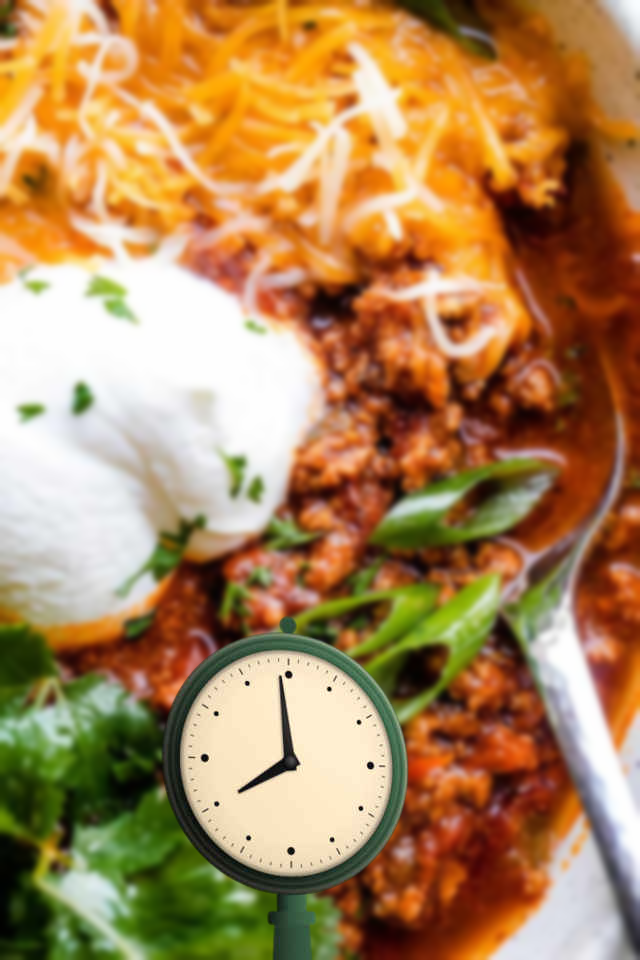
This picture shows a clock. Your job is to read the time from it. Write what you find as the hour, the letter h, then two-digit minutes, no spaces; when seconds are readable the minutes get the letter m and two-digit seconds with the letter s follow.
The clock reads 7h59
